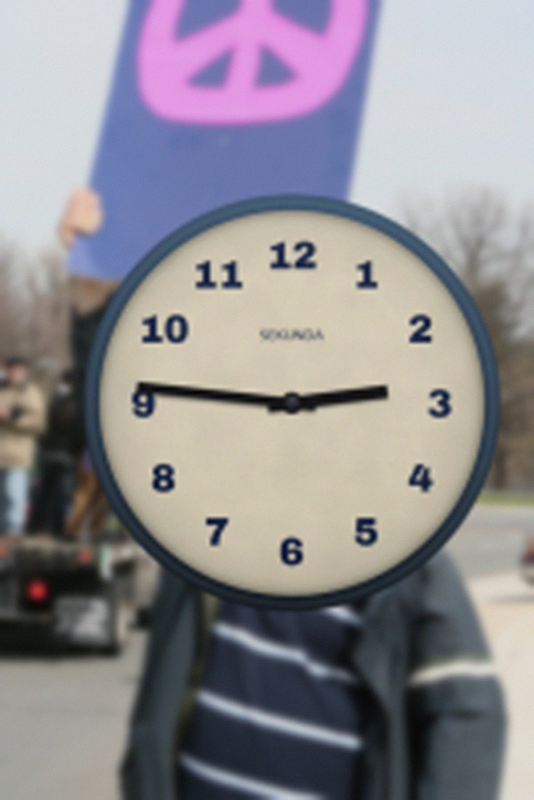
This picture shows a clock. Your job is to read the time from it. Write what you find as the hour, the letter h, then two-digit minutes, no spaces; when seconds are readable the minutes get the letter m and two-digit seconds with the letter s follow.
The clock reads 2h46
